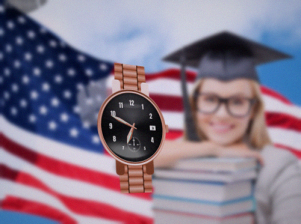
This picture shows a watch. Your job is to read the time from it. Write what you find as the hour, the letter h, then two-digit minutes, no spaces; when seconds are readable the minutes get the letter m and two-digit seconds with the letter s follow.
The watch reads 6h49
